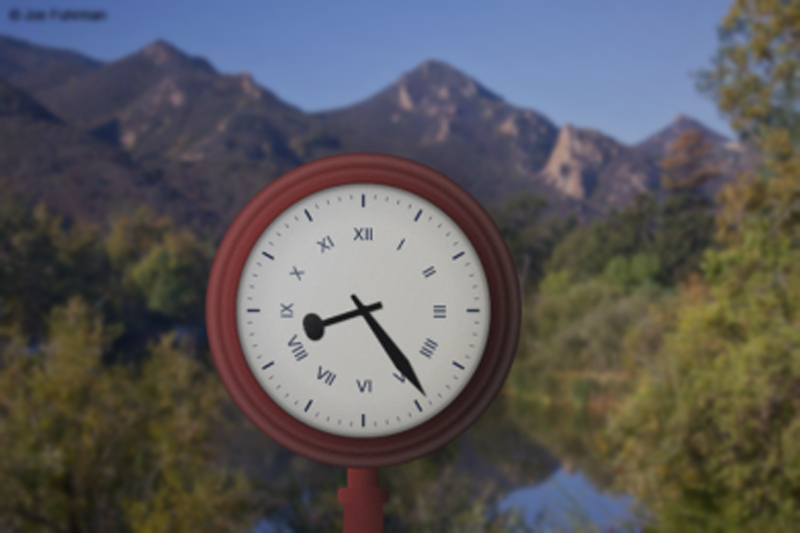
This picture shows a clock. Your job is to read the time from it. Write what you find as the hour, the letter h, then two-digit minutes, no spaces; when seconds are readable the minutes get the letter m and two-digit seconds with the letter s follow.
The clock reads 8h24
